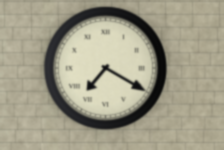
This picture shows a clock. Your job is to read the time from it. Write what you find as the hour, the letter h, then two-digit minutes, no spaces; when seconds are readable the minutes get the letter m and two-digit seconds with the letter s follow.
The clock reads 7h20
